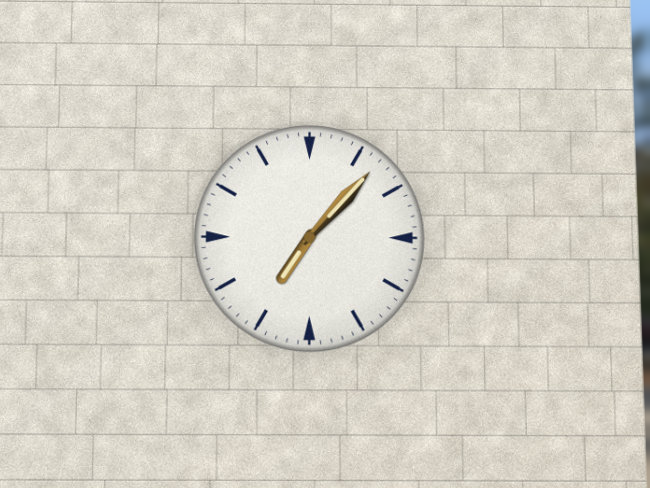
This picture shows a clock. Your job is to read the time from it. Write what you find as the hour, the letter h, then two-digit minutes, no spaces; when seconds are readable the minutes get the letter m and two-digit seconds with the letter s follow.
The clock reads 7h07
